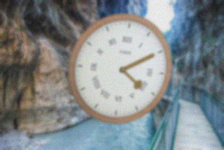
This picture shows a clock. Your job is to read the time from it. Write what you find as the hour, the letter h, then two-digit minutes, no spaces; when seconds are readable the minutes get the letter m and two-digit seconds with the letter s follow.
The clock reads 4h10
